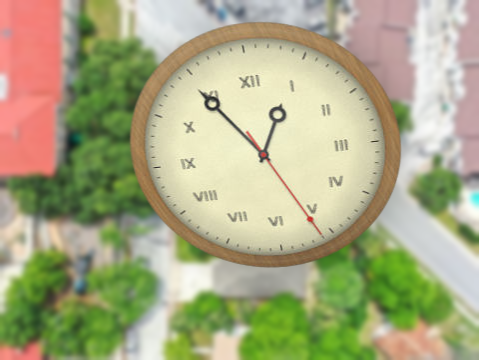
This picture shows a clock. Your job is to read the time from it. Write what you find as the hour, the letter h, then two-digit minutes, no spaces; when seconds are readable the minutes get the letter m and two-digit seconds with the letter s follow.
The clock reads 12h54m26s
